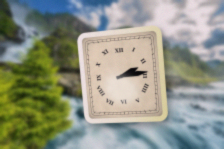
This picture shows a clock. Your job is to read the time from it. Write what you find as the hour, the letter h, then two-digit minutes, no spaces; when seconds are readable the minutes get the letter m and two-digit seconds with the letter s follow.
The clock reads 2h14
